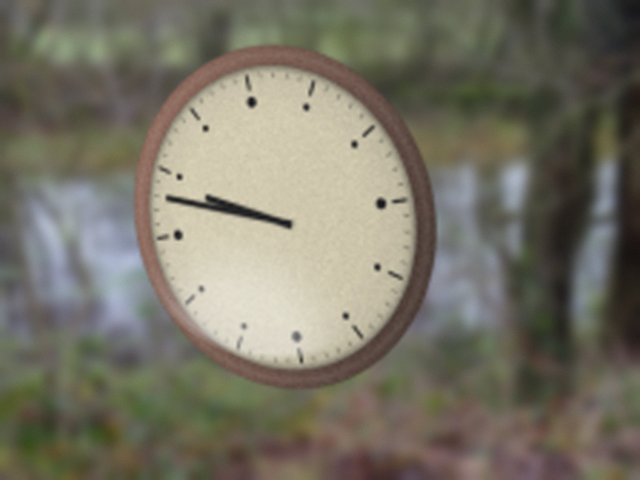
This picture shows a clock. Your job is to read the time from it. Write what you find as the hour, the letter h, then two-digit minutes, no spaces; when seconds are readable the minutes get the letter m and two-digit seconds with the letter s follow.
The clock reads 9h48
